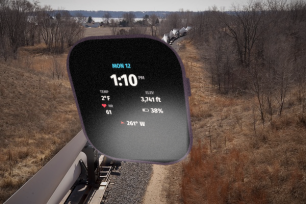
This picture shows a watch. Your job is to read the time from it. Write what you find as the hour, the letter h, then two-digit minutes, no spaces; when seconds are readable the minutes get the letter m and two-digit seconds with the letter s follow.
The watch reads 1h10
